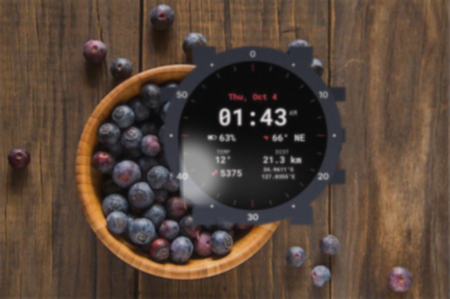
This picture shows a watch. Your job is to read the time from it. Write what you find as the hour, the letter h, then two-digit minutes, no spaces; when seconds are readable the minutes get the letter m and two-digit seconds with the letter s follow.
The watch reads 1h43
